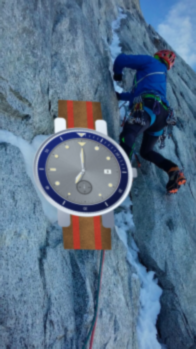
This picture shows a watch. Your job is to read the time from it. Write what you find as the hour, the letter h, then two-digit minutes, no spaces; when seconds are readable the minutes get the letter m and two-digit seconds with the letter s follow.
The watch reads 7h00
